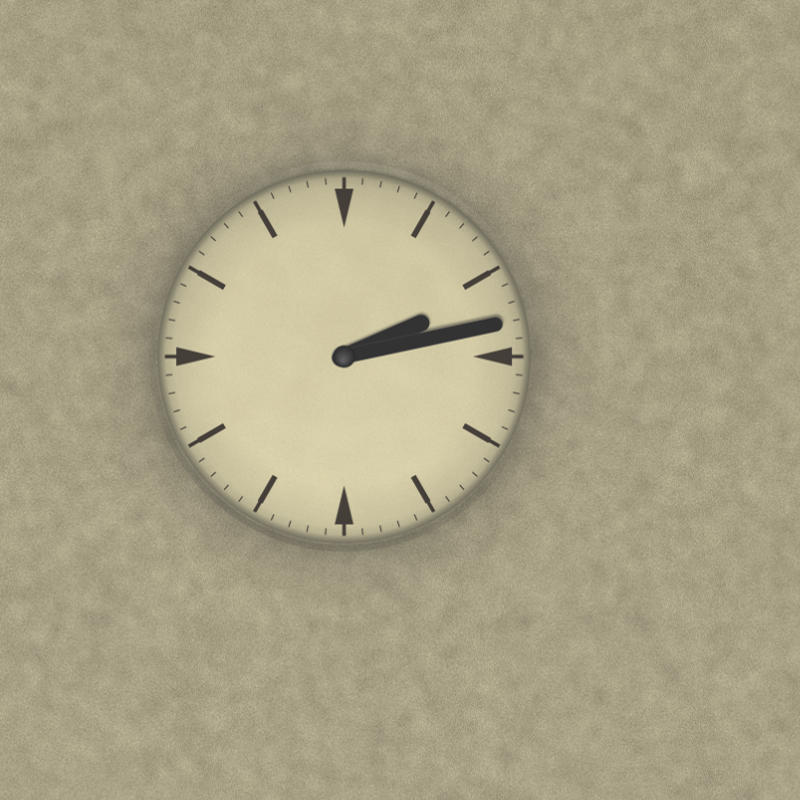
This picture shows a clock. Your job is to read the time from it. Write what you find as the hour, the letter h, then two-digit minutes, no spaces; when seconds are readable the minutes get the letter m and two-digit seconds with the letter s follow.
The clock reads 2h13
